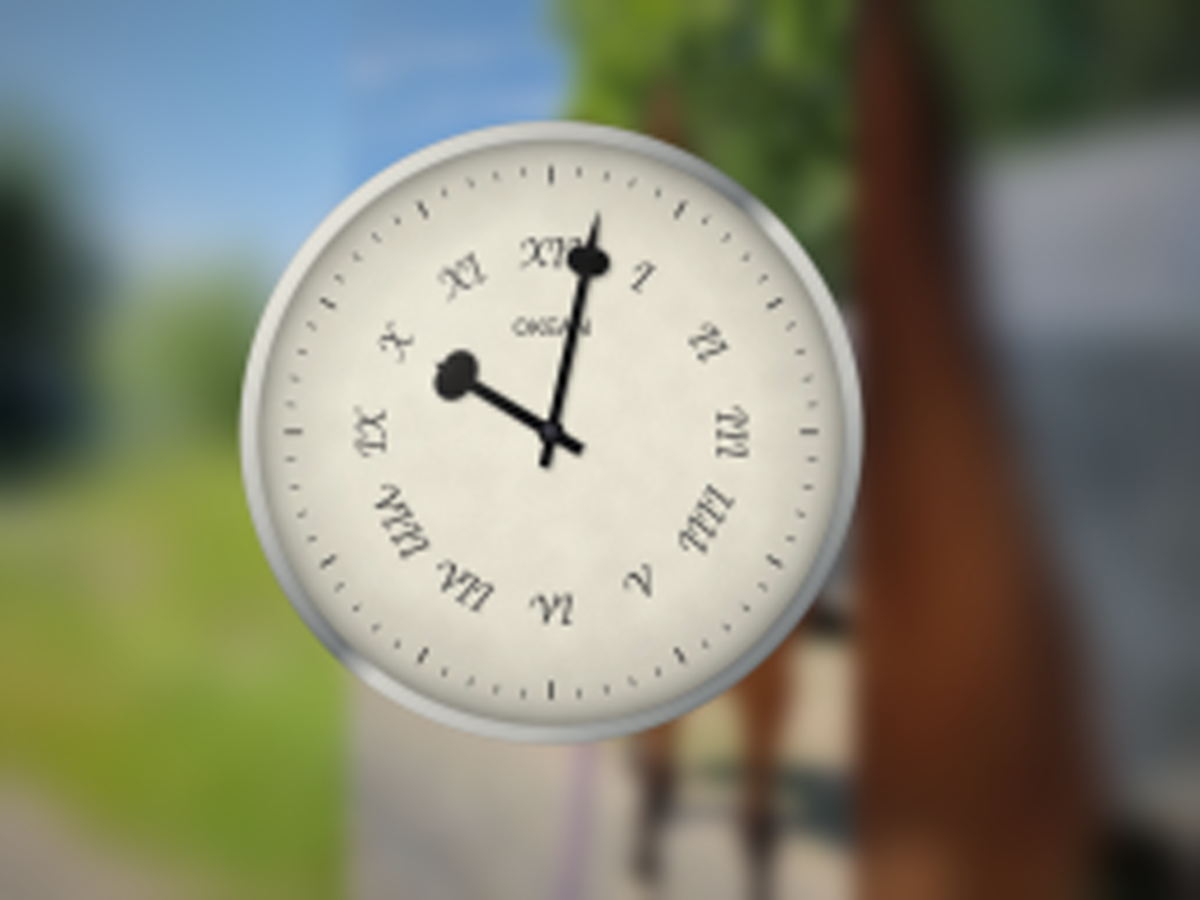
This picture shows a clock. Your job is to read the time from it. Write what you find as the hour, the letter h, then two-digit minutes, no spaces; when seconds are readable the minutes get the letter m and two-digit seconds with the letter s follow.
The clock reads 10h02
